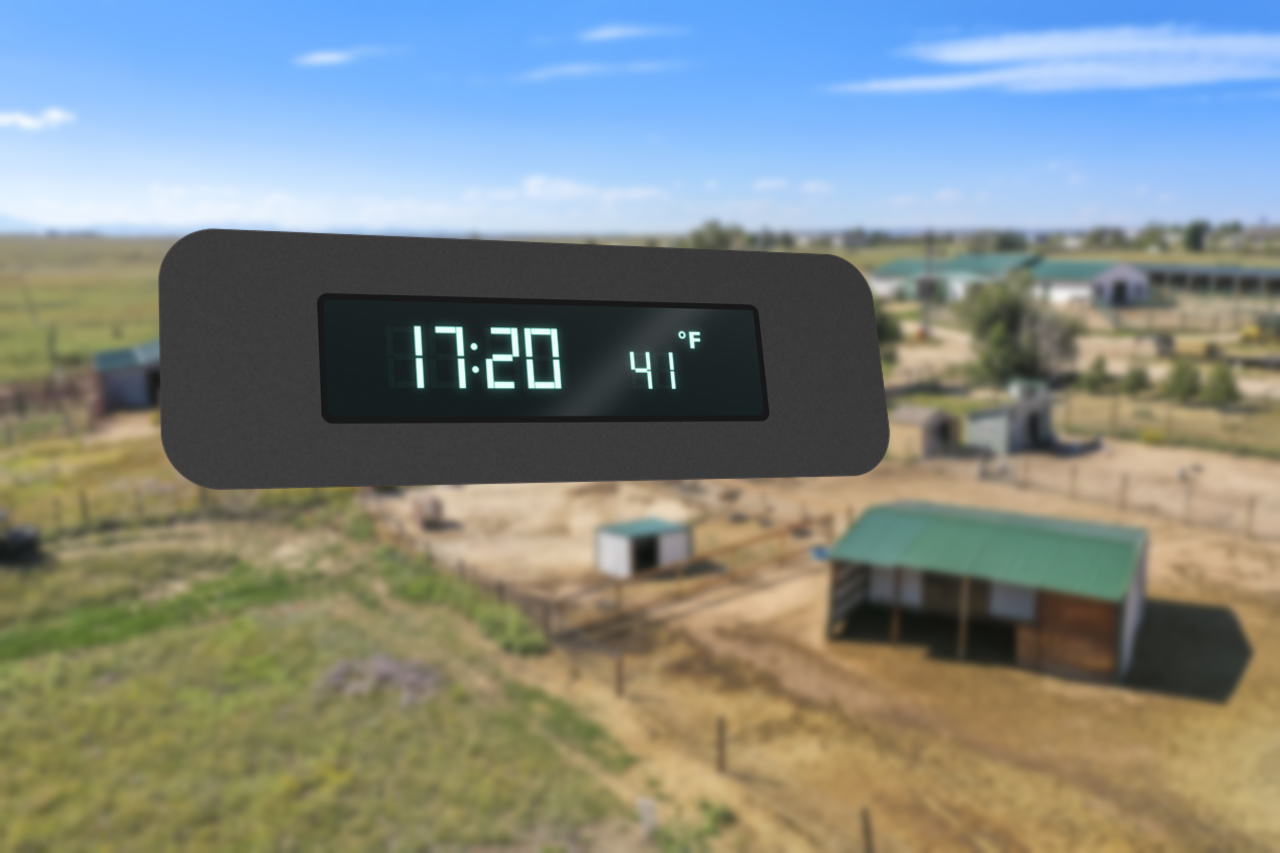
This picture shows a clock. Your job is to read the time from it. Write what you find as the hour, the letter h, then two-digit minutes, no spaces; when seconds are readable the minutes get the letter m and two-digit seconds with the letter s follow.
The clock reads 17h20
